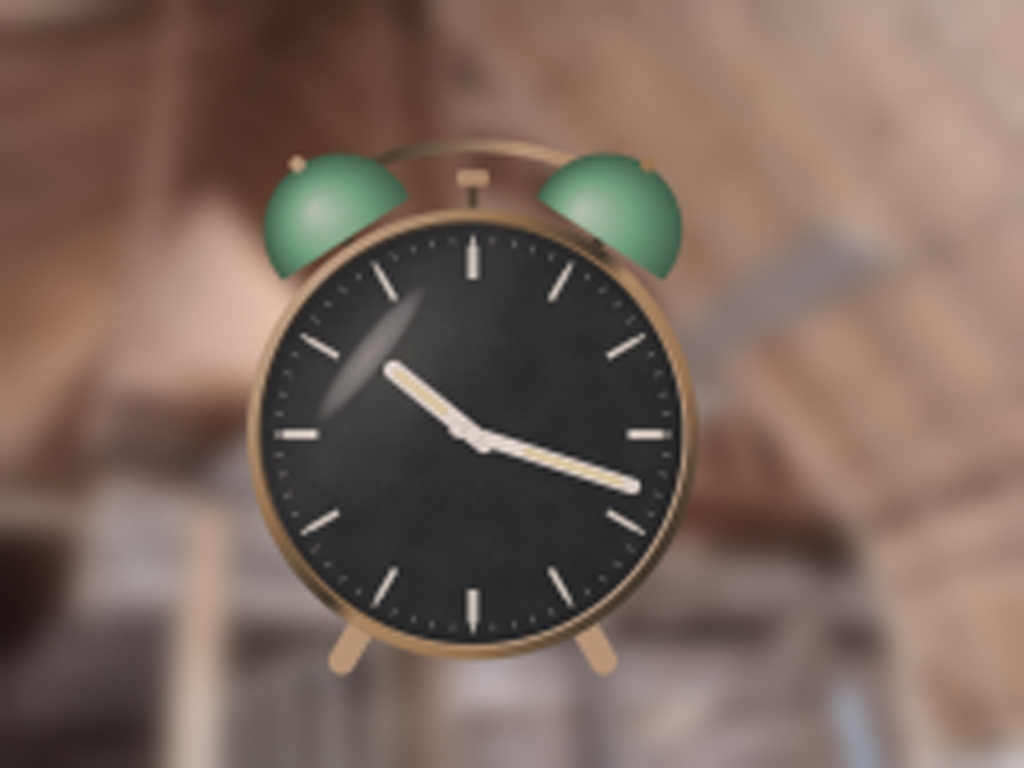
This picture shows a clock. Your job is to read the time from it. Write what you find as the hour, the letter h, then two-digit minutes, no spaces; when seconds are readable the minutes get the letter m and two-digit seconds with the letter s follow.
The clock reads 10h18
